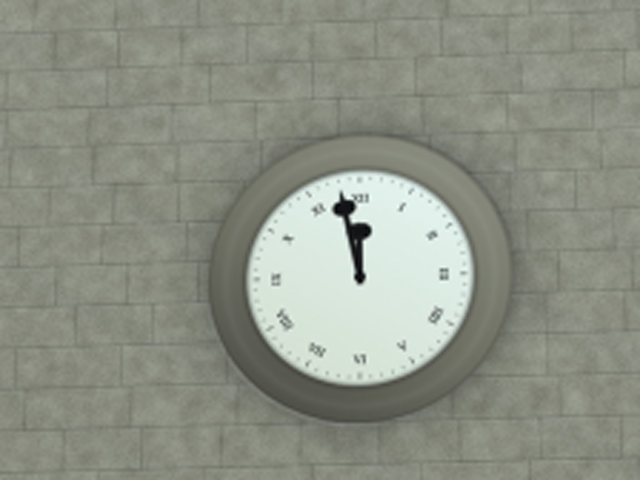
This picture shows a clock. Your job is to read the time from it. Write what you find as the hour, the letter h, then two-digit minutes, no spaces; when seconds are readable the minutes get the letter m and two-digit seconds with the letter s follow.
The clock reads 11h58
